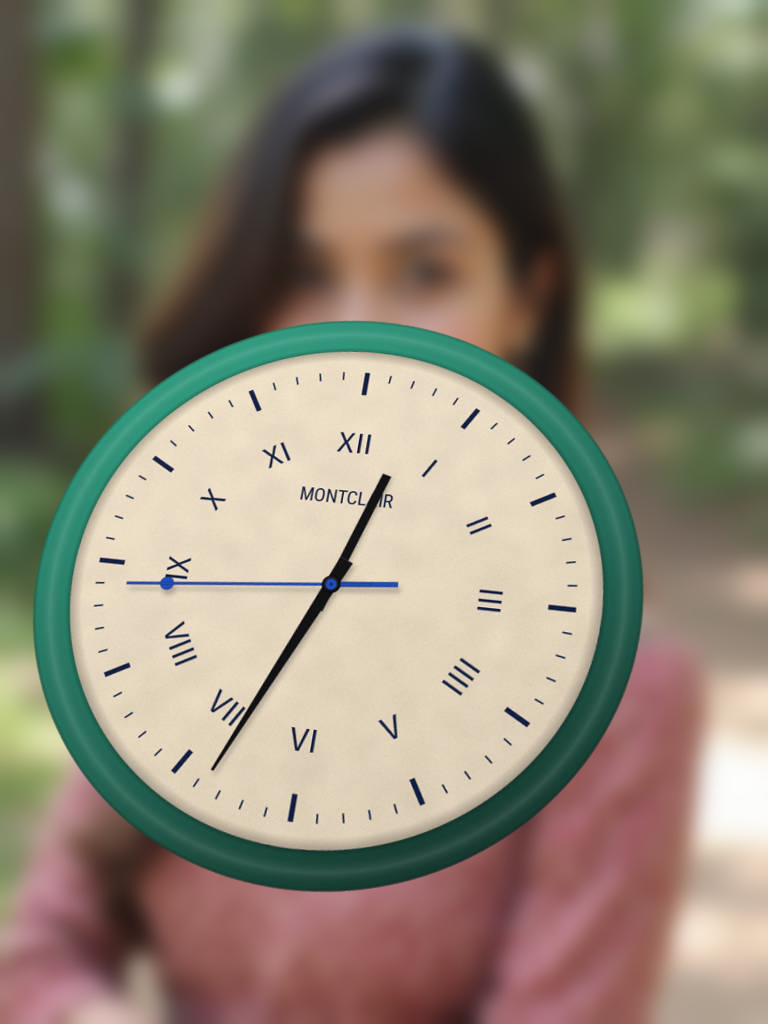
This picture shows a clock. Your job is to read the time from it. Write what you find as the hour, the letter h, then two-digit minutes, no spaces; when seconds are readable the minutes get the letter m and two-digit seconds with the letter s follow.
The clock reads 12h33m44s
